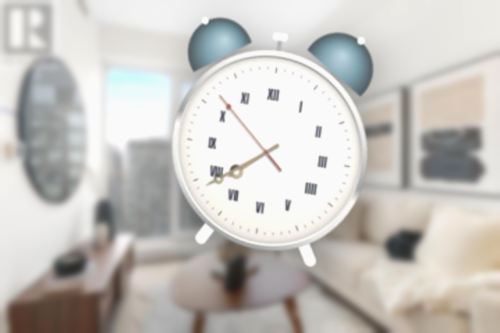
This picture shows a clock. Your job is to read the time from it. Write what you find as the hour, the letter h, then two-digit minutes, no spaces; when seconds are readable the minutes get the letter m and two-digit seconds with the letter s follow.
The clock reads 7h38m52s
